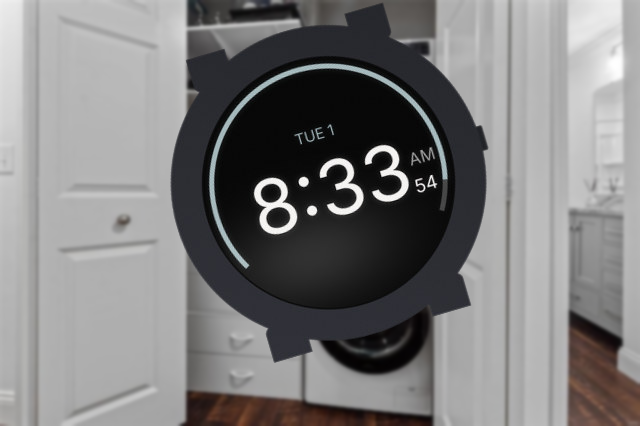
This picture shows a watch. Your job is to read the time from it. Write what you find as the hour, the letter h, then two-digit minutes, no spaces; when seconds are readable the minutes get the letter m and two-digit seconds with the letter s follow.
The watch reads 8h33m54s
